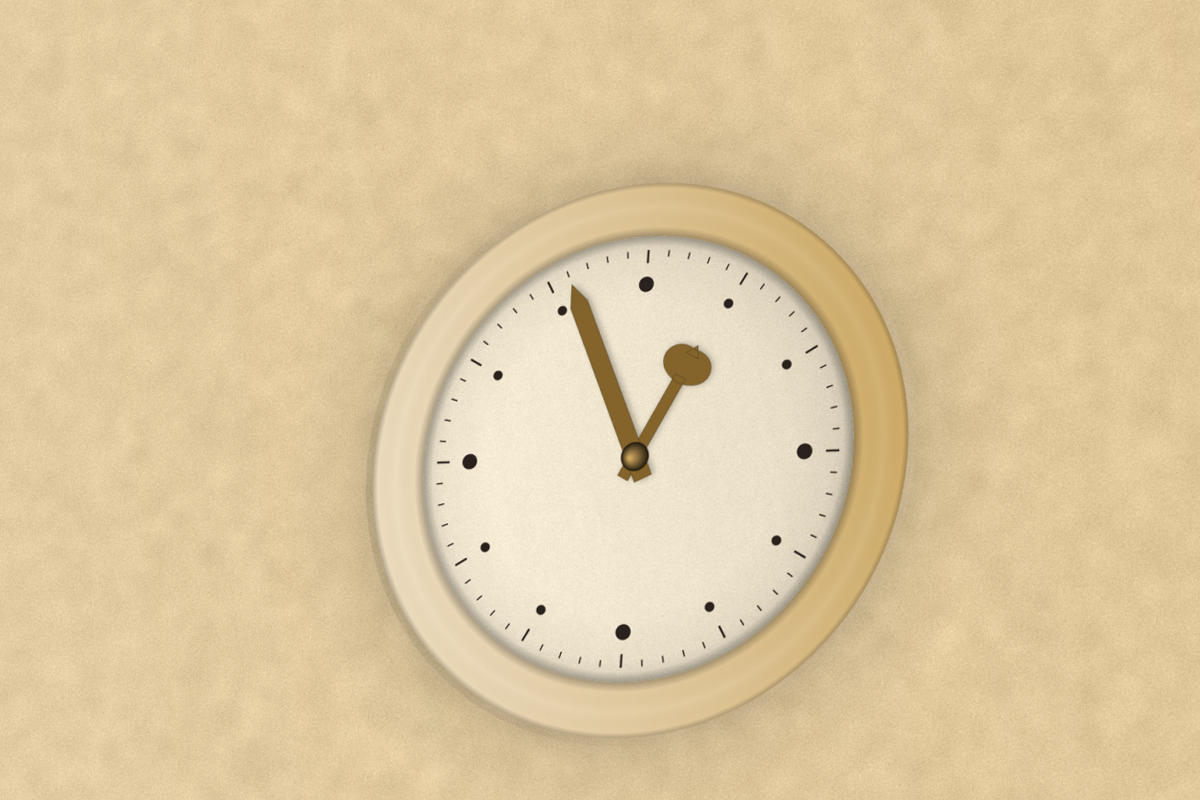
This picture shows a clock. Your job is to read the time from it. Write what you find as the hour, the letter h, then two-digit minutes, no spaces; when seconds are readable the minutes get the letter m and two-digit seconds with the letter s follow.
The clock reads 12h56
